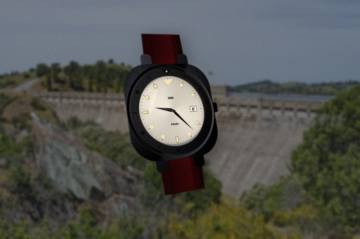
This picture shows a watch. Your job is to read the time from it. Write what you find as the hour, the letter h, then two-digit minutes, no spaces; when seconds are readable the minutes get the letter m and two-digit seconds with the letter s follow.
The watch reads 9h23
